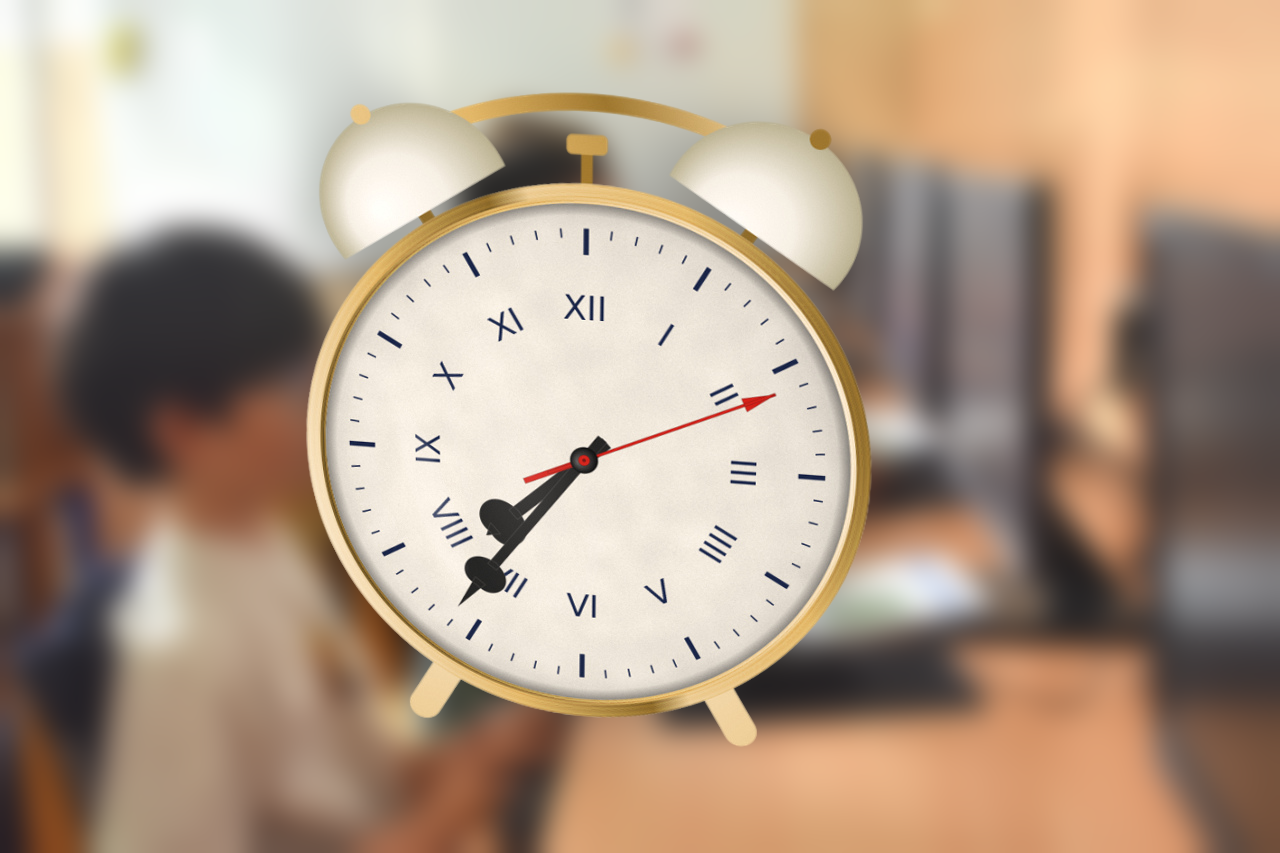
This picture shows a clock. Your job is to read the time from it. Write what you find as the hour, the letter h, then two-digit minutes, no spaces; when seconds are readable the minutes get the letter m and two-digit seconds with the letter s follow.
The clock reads 7h36m11s
